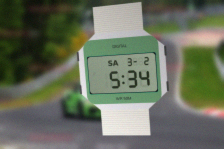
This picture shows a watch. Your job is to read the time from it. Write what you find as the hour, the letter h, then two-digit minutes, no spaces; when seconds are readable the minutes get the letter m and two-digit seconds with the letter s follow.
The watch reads 5h34
